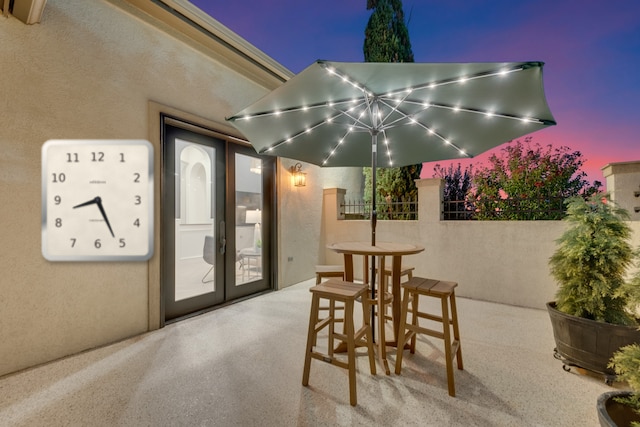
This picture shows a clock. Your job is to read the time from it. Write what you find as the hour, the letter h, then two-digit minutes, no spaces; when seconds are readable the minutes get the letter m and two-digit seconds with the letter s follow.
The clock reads 8h26
